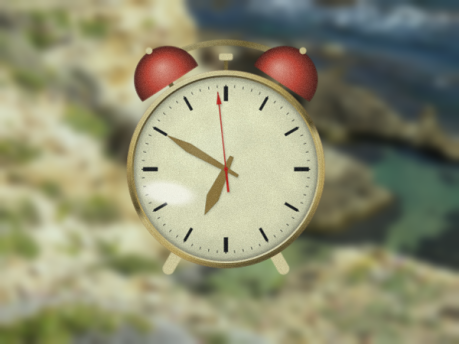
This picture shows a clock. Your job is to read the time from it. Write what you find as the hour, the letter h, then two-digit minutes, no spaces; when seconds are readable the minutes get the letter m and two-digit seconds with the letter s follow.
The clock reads 6h49m59s
